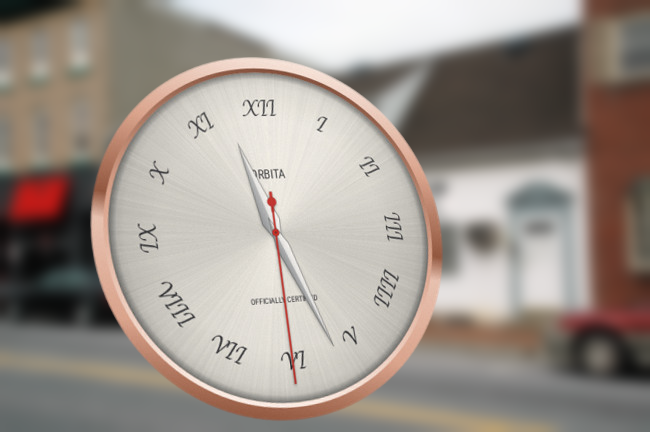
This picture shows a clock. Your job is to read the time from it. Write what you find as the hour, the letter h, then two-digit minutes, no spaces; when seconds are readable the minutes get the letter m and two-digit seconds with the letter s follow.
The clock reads 11h26m30s
